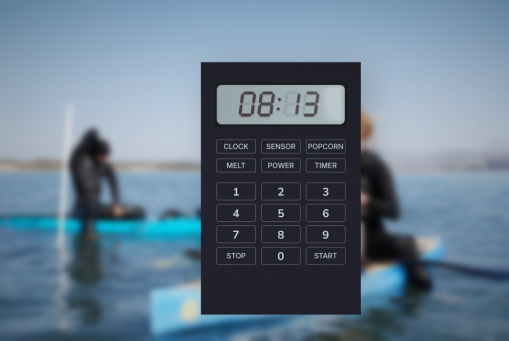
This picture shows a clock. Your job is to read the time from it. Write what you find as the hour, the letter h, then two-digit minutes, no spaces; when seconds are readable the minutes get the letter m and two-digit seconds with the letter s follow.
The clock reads 8h13
